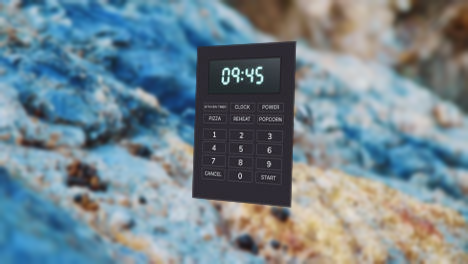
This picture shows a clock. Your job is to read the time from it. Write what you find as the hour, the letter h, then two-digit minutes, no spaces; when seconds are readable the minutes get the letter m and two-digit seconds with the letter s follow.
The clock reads 9h45
